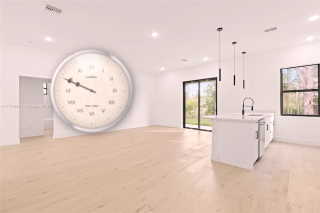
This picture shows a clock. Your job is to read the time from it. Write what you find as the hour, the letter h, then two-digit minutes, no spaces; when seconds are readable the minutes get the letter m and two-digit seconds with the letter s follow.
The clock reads 9h49
